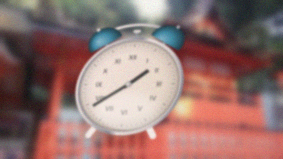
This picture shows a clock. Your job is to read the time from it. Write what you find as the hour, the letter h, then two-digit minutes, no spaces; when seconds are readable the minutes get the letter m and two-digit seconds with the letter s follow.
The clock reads 1h39
